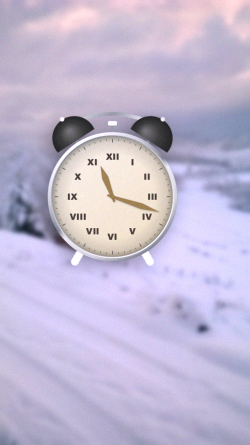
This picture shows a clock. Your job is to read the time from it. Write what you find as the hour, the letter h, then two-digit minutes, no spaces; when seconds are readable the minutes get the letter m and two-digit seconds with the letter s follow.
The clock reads 11h18
